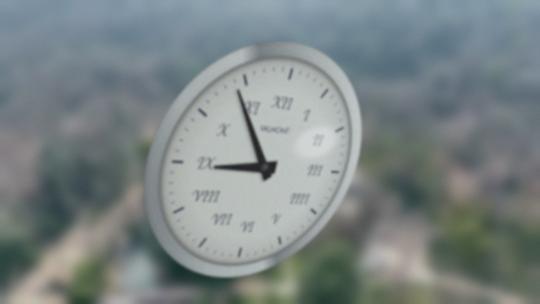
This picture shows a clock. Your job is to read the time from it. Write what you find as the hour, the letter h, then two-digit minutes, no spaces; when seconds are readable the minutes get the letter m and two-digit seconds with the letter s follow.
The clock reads 8h54
